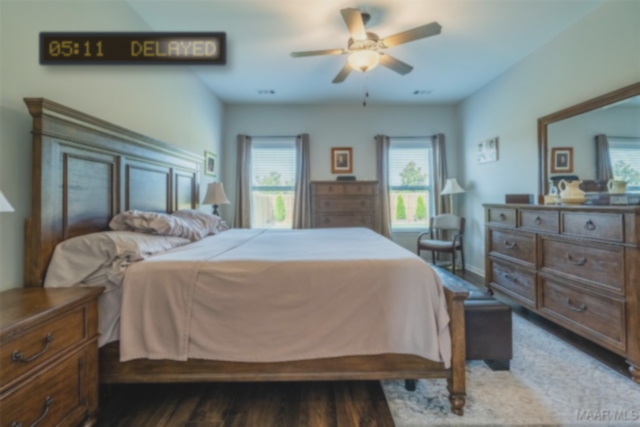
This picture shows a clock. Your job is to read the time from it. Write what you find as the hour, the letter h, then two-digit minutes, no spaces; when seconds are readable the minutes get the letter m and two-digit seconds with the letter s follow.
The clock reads 5h11
